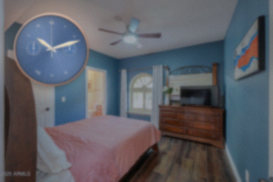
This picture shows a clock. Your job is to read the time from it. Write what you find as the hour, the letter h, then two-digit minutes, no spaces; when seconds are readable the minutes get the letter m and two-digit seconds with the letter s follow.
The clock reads 10h12
